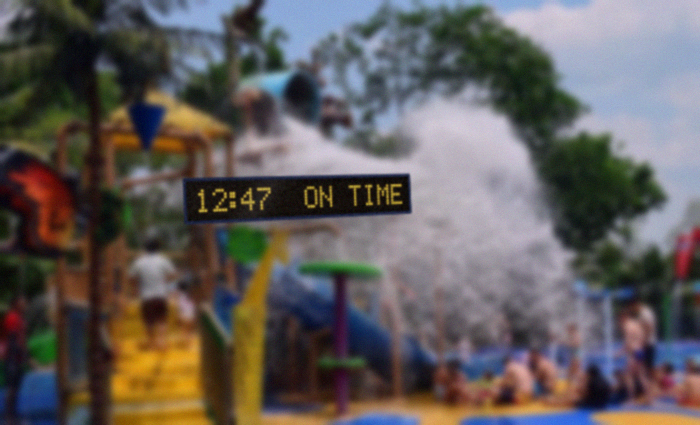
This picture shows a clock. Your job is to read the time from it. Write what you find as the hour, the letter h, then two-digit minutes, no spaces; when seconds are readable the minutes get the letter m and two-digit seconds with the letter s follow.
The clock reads 12h47
